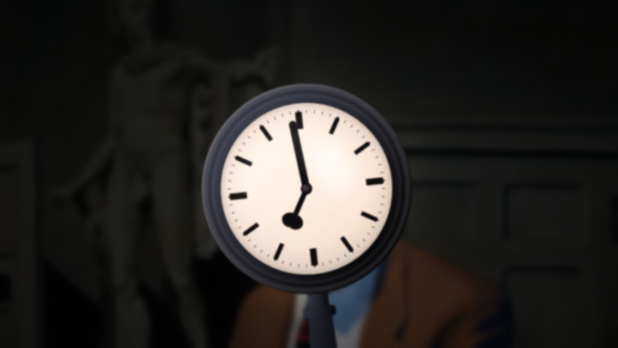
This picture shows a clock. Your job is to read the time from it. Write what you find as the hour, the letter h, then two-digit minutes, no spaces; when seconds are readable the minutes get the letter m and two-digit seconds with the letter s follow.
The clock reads 6h59
